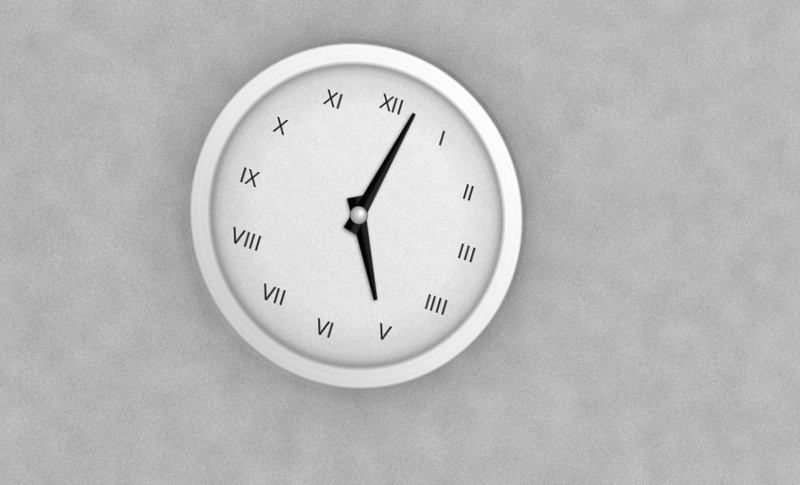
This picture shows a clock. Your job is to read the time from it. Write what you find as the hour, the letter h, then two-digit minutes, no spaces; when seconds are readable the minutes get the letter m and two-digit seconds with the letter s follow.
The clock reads 5h02
